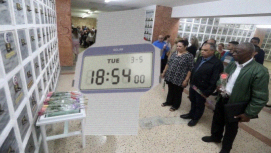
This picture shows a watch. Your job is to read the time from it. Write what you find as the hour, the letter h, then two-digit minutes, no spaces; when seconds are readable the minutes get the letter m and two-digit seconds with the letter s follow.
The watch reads 18h54
